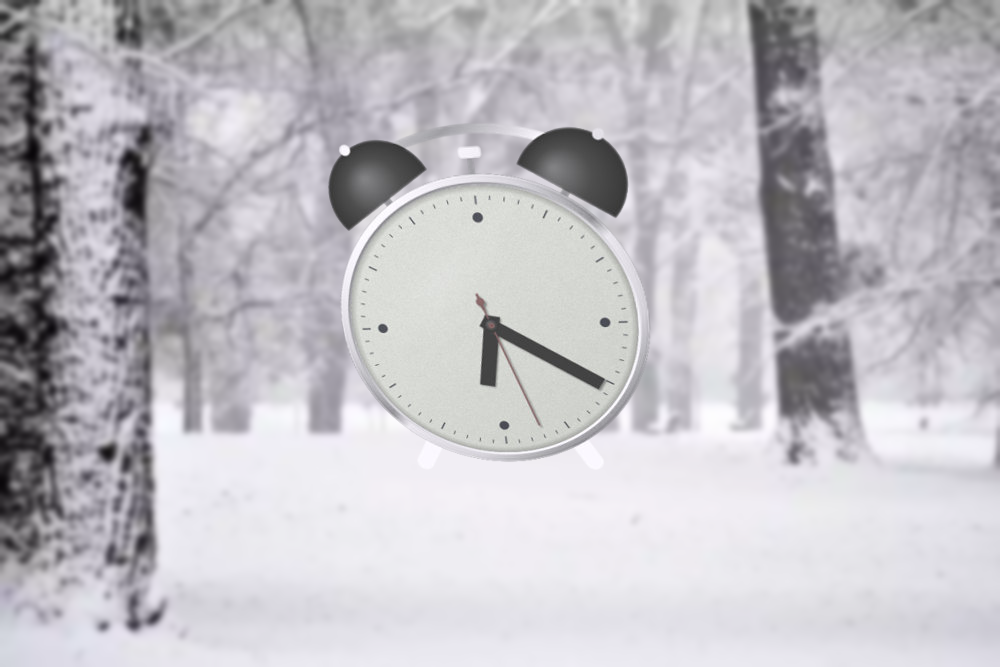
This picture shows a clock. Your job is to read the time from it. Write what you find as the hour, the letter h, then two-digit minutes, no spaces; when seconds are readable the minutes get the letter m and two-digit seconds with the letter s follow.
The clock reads 6h20m27s
